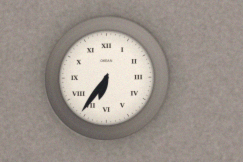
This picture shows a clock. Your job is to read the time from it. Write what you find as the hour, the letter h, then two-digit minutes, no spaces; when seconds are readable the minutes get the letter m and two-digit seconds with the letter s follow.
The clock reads 6h36
